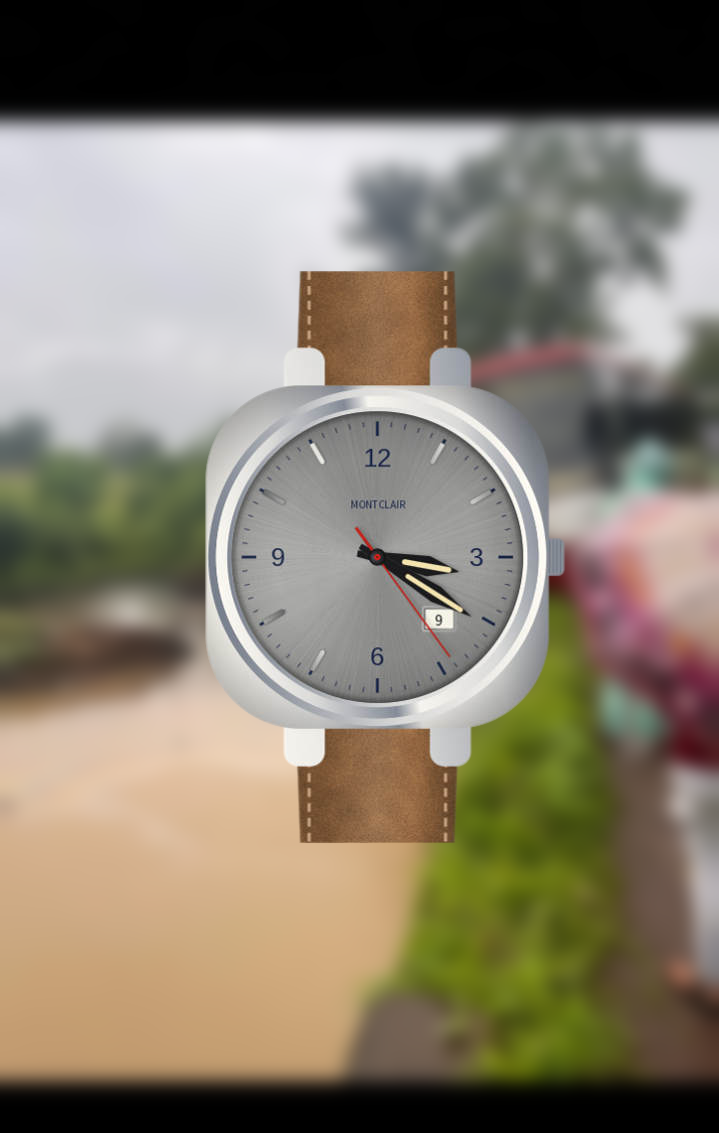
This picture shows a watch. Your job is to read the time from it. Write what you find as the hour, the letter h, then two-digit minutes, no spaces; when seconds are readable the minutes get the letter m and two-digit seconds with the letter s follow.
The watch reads 3h20m24s
